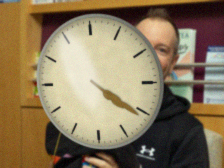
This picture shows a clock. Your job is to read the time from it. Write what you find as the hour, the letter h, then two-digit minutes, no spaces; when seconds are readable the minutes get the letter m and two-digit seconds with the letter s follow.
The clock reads 4h21
